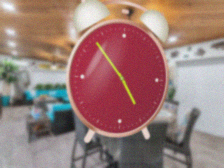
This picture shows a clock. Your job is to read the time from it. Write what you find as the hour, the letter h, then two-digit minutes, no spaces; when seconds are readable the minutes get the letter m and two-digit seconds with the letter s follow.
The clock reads 4h53
